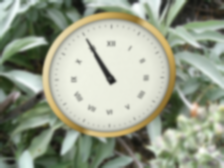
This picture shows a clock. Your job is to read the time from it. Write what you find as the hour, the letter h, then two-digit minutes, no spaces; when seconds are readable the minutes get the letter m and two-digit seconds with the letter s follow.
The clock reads 10h55
